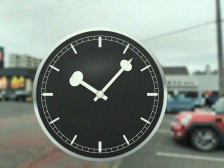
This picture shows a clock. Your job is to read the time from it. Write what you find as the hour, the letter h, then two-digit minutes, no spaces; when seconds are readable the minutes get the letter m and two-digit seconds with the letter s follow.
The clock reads 10h07
